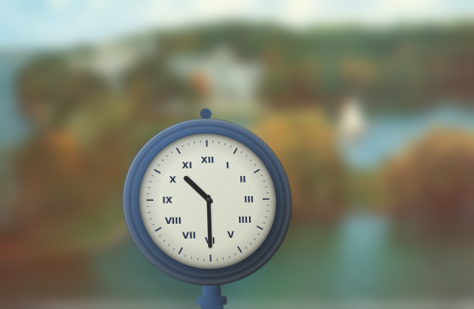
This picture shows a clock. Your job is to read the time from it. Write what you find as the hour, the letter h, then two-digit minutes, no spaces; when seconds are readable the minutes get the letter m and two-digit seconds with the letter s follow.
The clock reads 10h30
